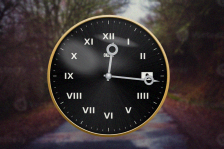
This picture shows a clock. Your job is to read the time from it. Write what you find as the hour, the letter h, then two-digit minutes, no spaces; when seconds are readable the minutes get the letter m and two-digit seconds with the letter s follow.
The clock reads 12h16
